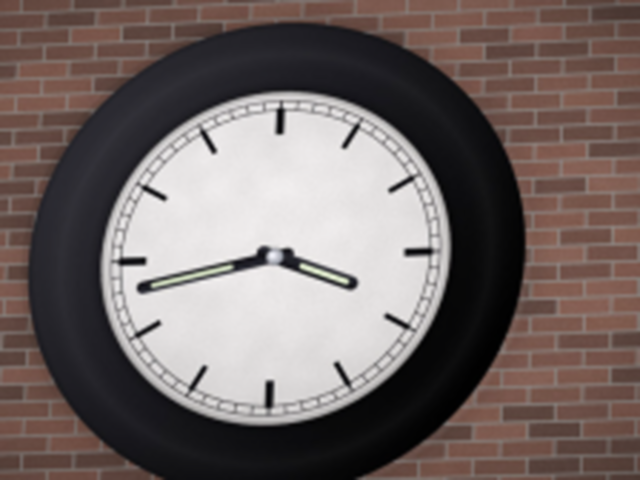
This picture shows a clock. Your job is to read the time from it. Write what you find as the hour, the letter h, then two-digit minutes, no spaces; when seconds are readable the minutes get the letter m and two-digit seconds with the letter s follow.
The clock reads 3h43
